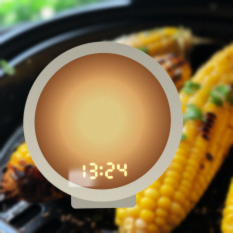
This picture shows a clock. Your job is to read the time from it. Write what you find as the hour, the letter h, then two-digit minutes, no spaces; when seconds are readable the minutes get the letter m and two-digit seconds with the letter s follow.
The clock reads 13h24
